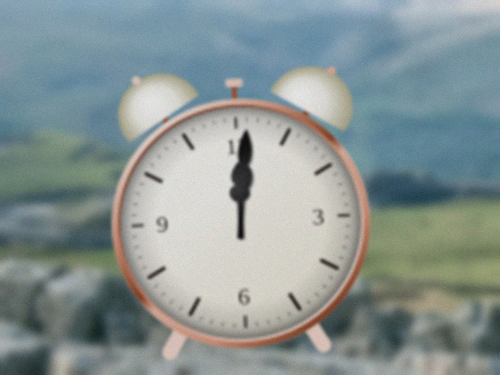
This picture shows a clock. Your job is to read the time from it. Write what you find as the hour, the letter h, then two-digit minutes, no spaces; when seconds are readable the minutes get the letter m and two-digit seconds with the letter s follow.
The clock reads 12h01
